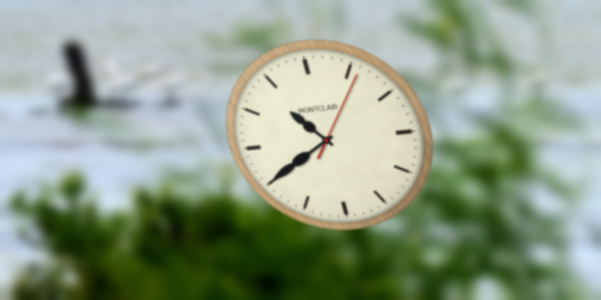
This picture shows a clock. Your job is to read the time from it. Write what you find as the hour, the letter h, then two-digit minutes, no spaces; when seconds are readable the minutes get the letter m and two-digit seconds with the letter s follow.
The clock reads 10h40m06s
